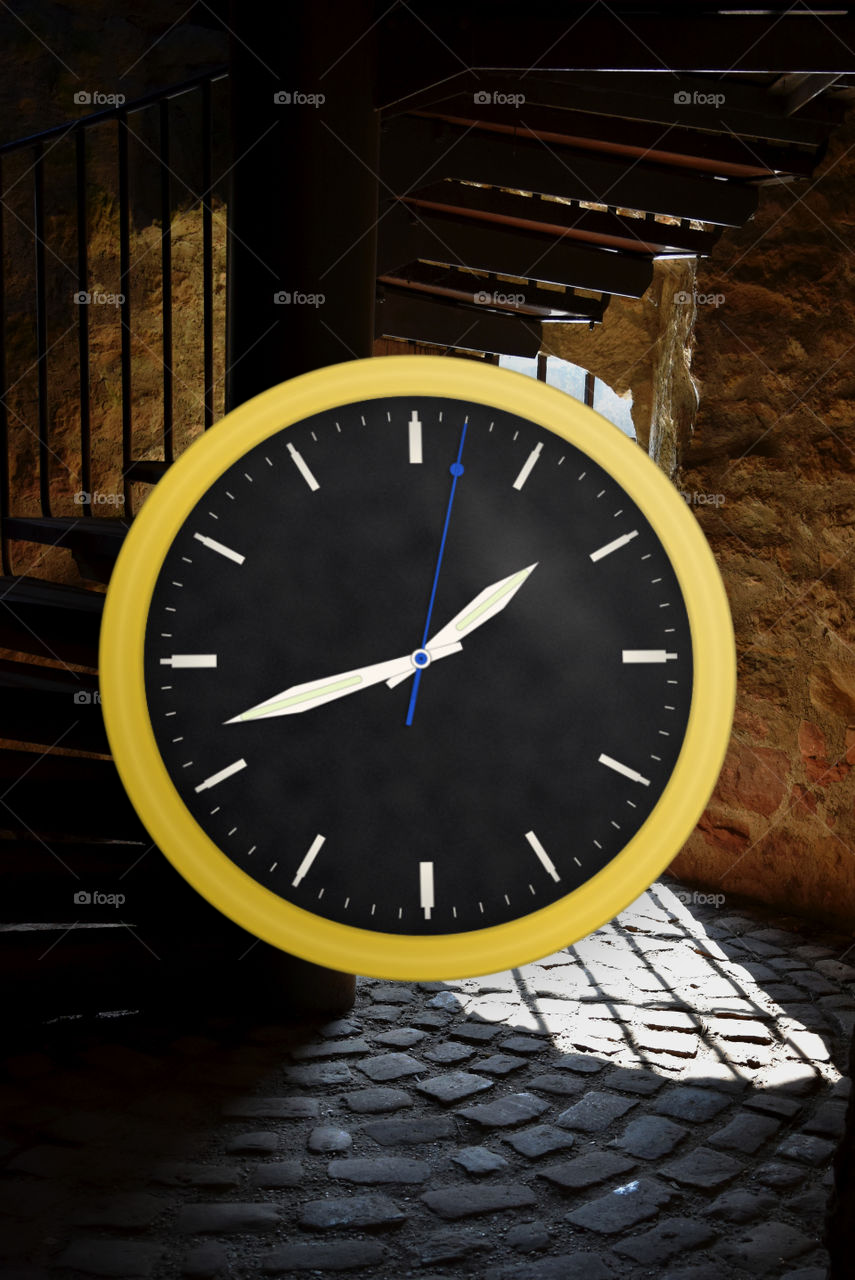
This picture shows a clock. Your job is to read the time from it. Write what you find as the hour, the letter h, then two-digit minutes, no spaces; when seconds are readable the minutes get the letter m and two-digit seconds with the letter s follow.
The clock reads 1h42m02s
